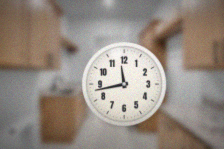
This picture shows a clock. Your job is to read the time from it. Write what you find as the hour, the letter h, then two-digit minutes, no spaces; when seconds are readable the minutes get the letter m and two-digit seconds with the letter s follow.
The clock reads 11h43
